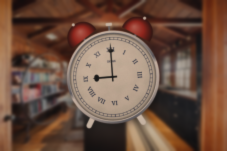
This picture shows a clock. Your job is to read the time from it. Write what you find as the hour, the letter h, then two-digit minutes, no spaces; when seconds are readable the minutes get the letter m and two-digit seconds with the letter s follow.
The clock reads 9h00
